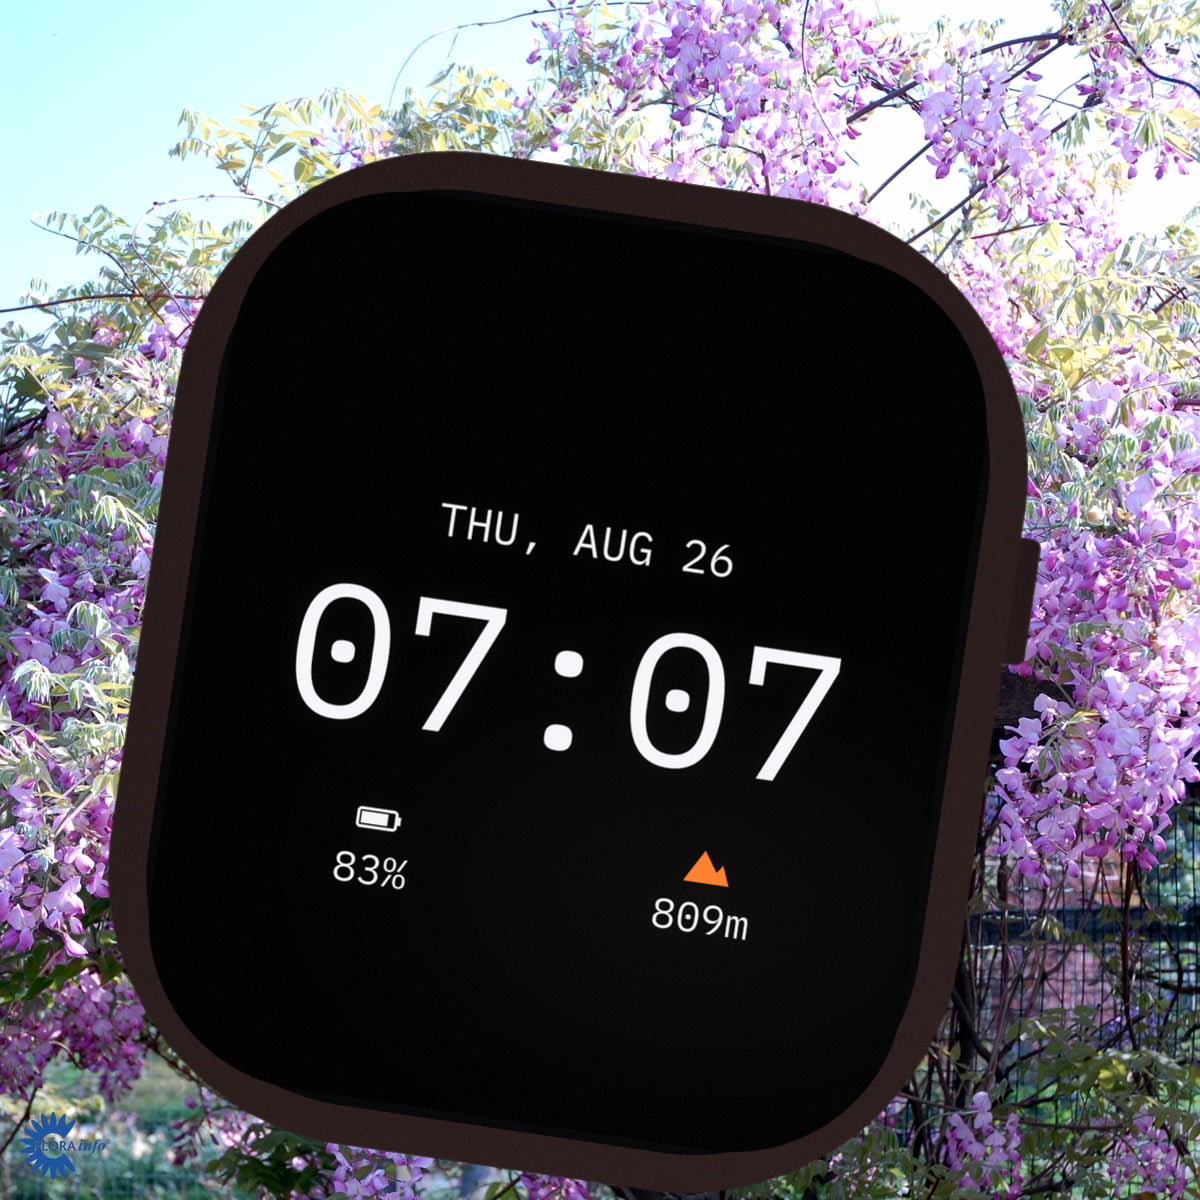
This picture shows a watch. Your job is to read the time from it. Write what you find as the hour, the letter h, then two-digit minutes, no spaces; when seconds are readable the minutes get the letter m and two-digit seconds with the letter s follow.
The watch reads 7h07
